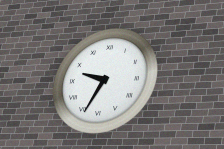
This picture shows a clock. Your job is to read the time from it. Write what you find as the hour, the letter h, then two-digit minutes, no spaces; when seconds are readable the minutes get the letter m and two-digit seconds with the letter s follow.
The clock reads 9h34
